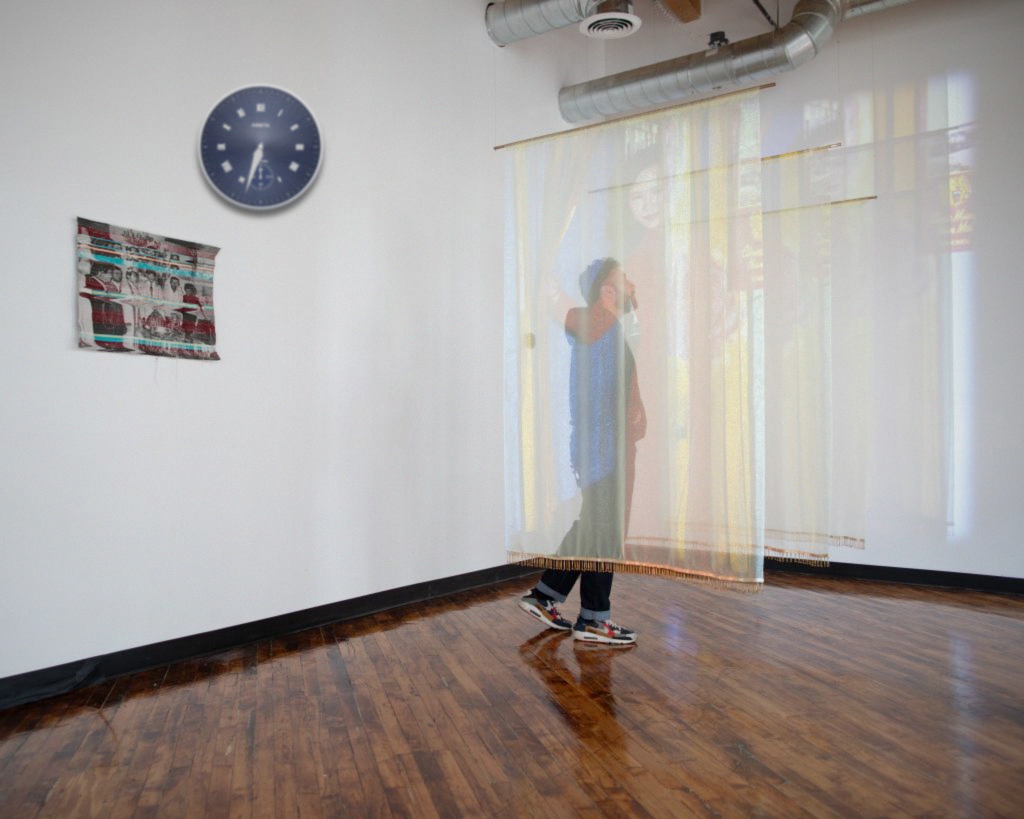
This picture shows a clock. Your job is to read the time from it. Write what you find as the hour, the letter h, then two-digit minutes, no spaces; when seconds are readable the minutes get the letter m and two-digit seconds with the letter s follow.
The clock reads 6h33
